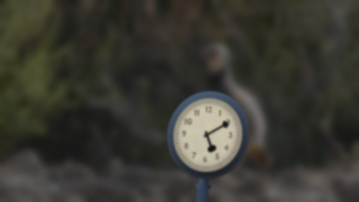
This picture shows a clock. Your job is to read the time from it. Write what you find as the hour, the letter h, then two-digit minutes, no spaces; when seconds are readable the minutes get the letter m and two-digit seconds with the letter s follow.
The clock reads 5h10
